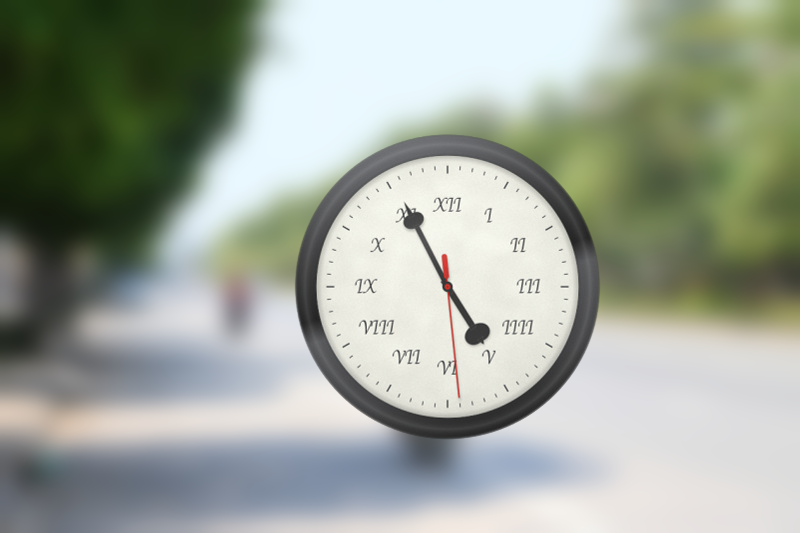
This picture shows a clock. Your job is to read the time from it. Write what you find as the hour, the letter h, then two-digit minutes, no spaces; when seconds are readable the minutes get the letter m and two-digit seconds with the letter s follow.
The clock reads 4h55m29s
